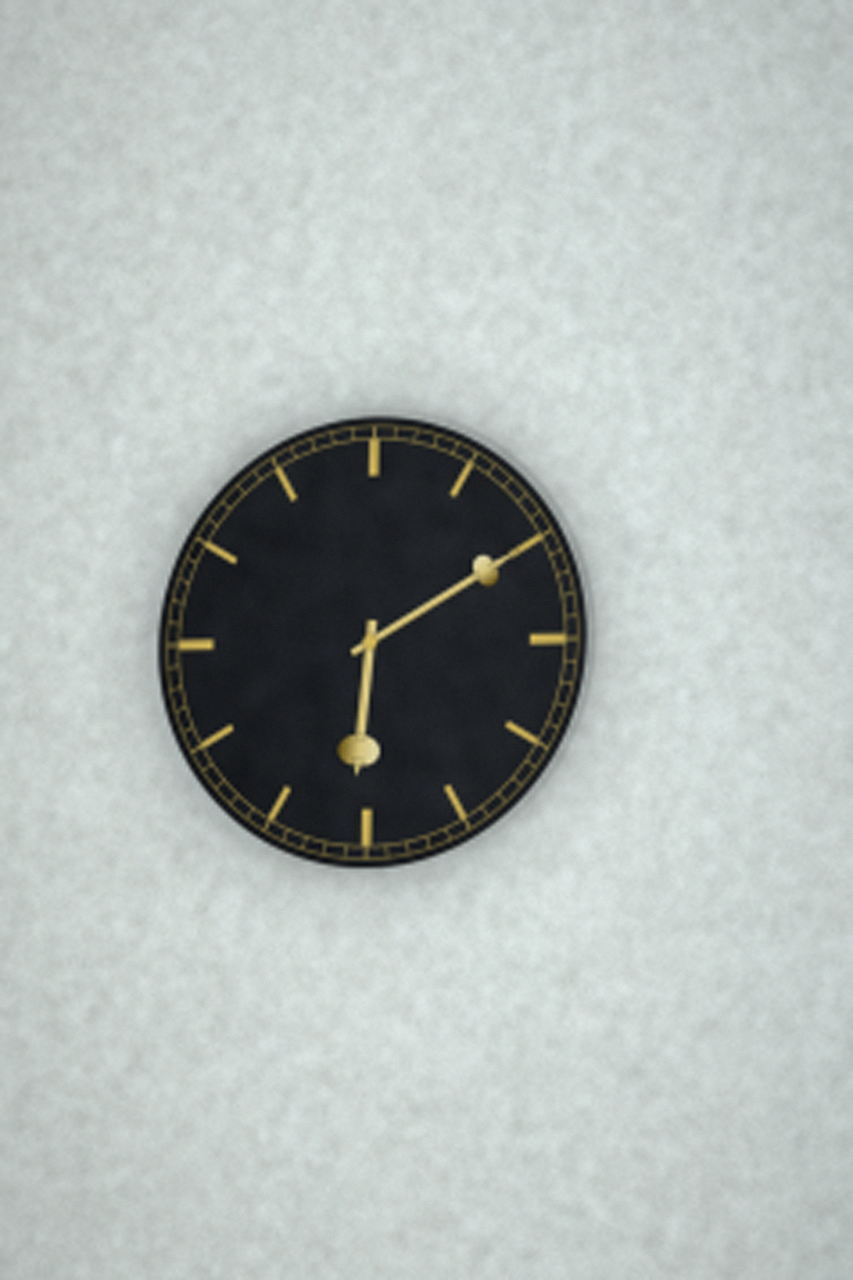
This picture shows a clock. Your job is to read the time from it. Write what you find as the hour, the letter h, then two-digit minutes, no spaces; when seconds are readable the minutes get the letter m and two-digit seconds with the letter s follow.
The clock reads 6h10
